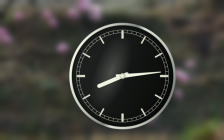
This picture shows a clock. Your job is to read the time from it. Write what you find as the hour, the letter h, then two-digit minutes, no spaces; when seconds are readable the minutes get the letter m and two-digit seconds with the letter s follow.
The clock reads 8h14
